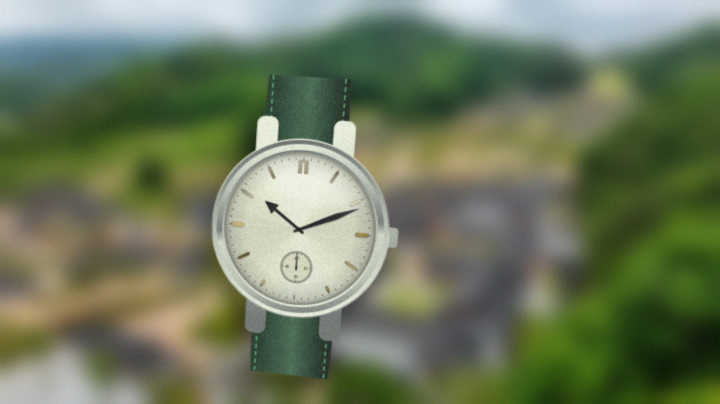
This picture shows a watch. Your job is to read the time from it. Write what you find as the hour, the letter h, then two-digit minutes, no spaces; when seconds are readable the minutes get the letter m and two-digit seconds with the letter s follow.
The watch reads 10h11
